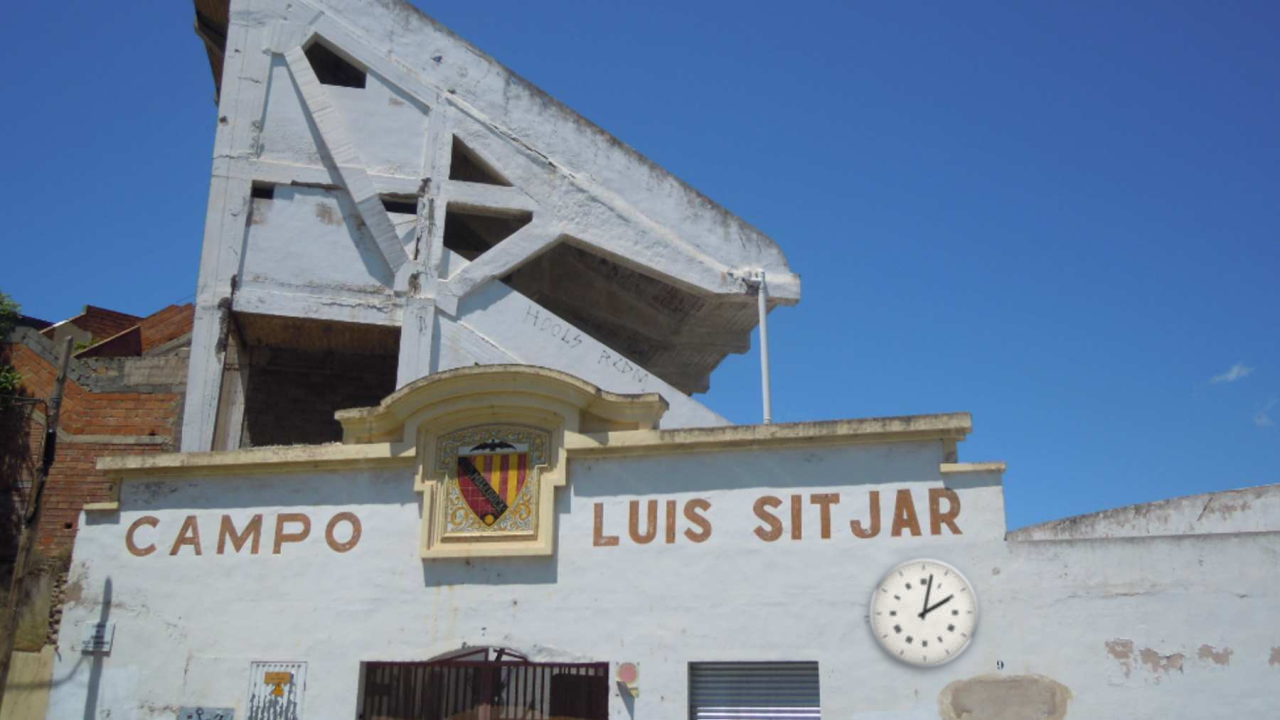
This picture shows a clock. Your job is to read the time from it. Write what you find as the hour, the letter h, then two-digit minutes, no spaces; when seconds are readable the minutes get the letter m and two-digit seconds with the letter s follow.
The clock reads 2h02
